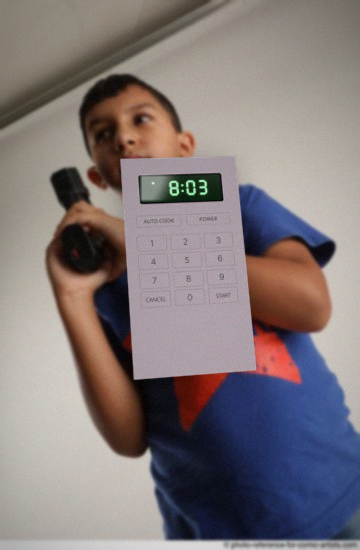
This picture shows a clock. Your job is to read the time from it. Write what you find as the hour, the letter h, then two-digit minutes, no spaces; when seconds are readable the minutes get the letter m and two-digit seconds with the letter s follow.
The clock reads 8h03
